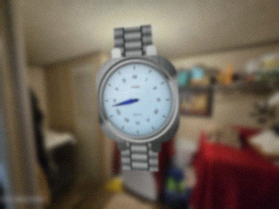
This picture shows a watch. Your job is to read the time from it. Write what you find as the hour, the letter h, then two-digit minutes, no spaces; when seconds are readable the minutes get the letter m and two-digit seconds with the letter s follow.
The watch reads 8h43
